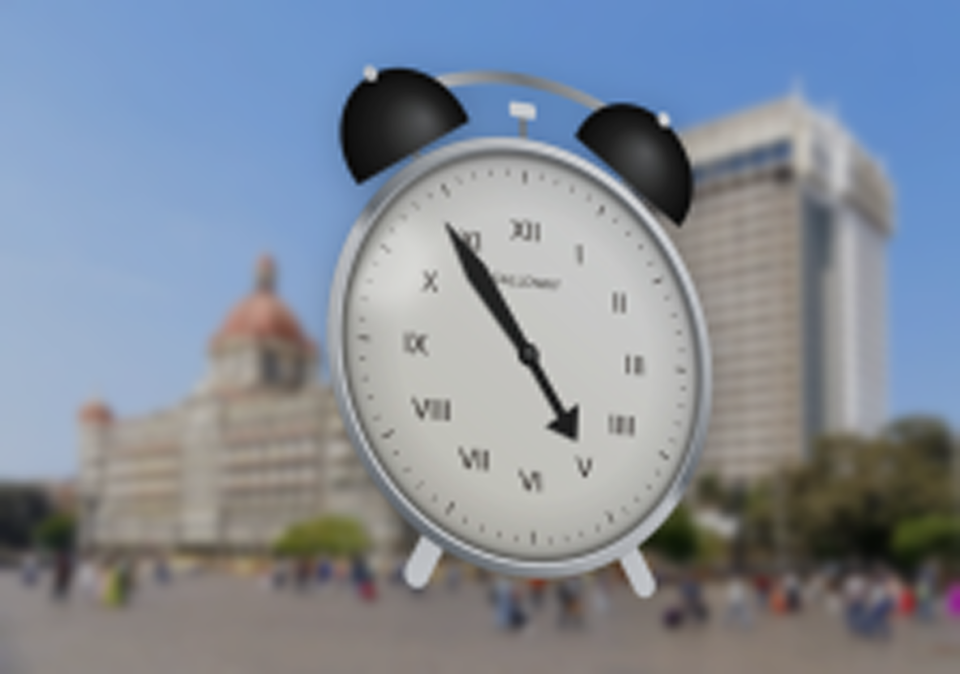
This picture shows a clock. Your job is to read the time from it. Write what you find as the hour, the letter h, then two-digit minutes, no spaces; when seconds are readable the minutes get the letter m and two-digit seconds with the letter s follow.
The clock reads 4h54
